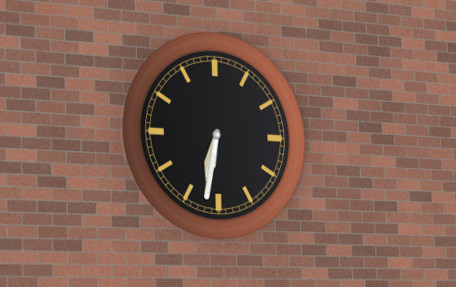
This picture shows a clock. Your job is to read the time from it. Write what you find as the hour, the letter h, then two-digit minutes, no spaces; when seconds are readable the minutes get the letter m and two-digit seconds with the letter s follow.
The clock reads 6h32
